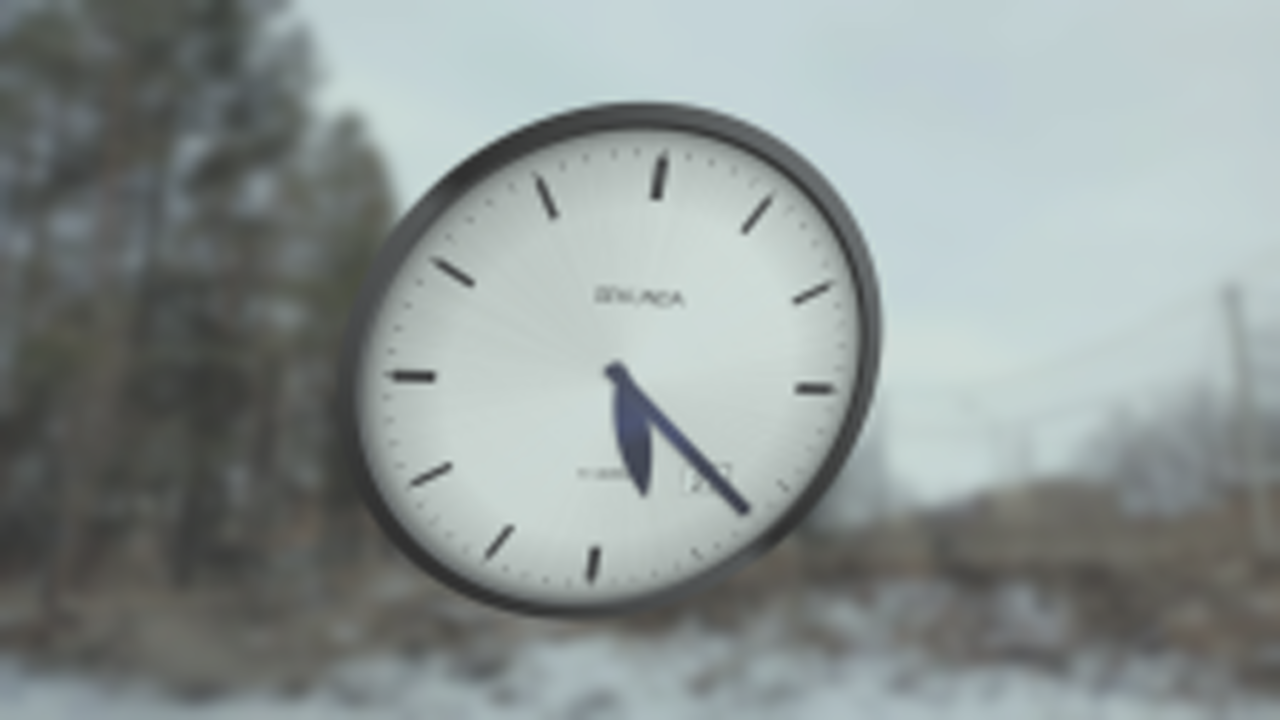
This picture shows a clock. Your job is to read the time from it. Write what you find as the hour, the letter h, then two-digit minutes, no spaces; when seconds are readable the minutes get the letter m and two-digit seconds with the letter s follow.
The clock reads 5h22
